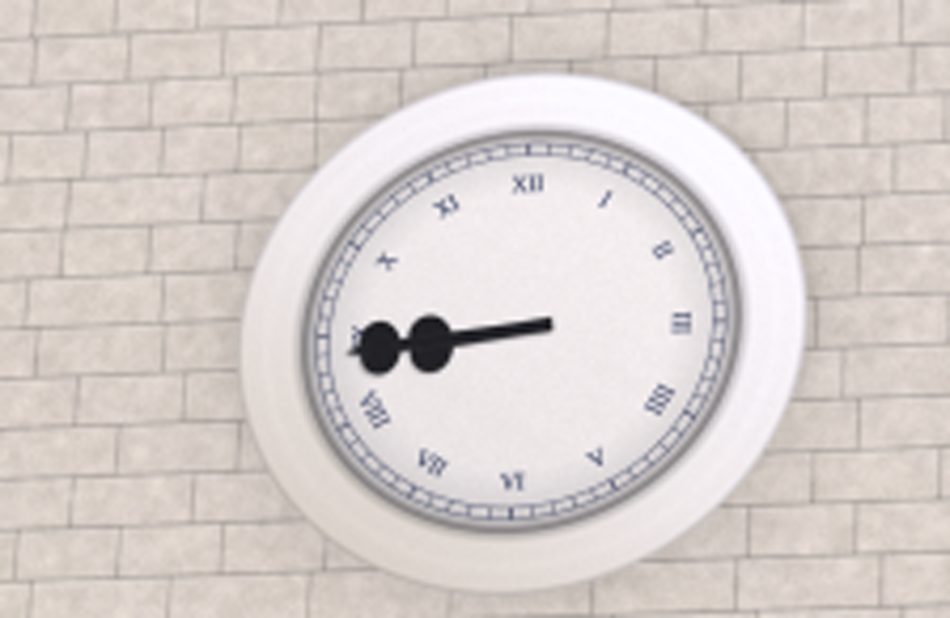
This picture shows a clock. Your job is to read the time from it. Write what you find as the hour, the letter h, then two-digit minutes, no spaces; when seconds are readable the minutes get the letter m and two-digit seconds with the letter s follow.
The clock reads 8h44
